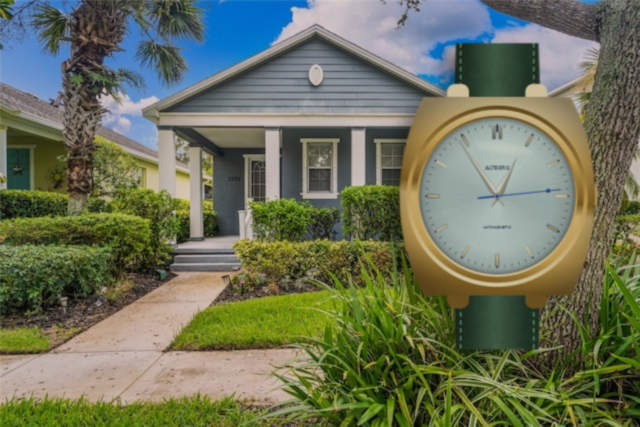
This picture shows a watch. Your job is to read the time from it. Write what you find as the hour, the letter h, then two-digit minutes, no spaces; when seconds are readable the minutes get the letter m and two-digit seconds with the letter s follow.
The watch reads 12h54m14s
